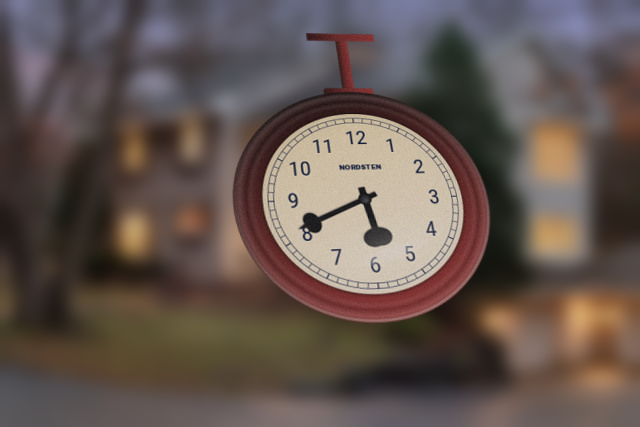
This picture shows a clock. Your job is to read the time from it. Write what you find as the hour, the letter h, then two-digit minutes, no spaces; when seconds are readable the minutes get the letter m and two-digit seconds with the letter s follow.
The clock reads 5h41
